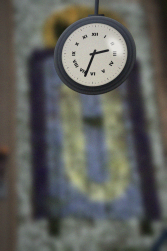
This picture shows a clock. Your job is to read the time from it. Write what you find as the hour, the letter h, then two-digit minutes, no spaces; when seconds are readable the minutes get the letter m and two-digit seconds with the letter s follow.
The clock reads 2h33
